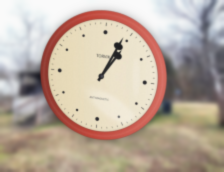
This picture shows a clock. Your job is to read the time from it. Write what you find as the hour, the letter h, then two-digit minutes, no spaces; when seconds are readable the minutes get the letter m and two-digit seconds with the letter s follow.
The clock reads 1h04
